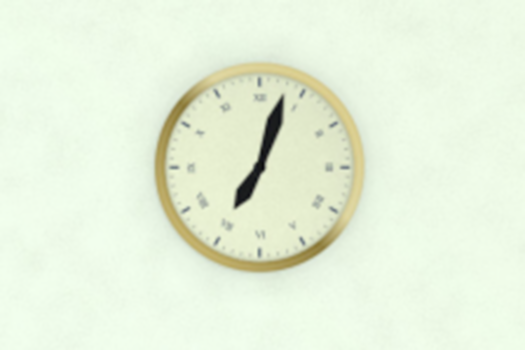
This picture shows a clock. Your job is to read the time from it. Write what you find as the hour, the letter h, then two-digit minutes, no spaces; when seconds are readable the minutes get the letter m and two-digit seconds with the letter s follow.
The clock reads 7h03
